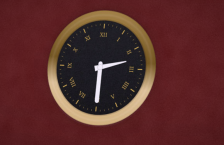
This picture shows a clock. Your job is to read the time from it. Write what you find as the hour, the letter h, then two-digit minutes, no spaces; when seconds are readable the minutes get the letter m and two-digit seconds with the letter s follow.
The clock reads 2h30
